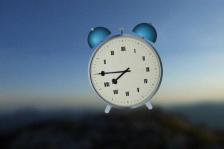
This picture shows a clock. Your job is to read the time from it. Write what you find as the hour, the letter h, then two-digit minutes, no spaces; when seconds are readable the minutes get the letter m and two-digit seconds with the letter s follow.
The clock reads 7h45
